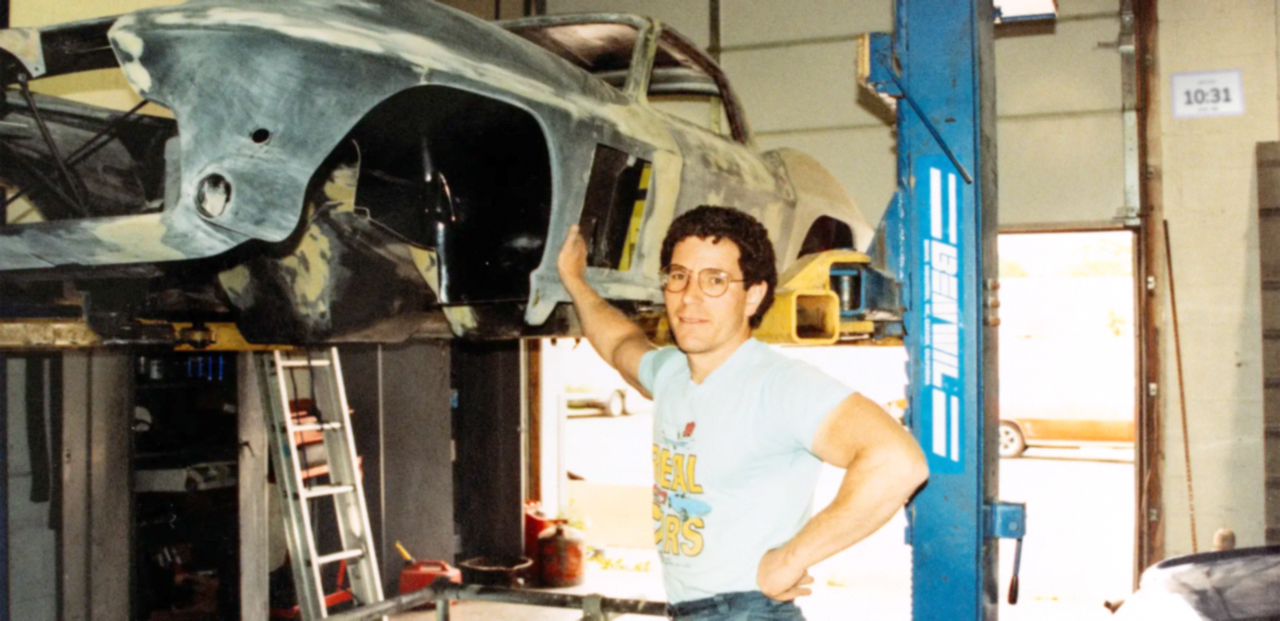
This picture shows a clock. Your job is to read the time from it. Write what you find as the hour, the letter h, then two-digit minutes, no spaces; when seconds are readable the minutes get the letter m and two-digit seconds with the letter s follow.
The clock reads 10h31
